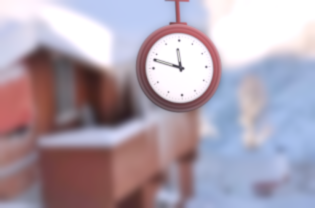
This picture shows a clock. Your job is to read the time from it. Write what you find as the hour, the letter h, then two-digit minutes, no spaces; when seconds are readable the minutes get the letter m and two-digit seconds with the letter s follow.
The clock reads 11h48
